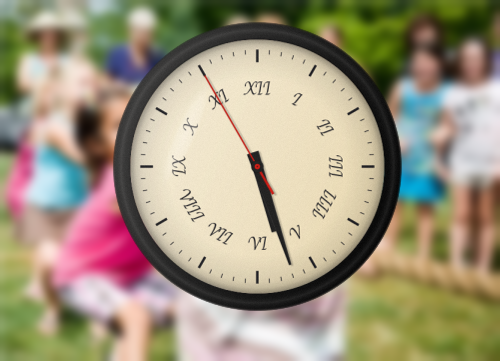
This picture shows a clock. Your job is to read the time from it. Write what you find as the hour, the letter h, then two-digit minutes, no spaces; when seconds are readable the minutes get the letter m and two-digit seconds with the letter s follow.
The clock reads 5h26m55s
